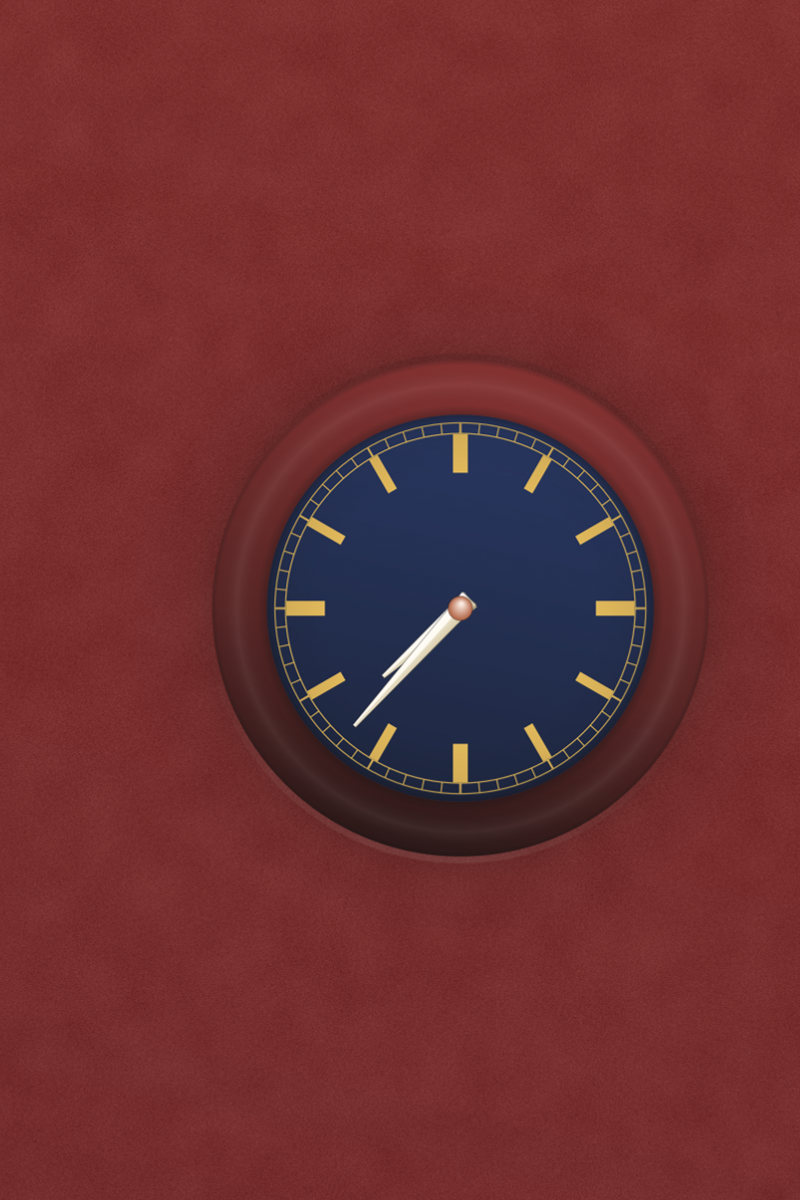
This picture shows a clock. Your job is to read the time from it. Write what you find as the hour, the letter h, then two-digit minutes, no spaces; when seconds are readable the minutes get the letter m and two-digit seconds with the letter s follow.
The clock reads 7h37
